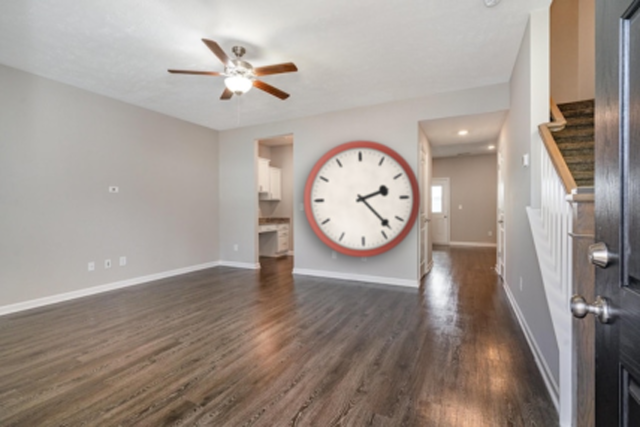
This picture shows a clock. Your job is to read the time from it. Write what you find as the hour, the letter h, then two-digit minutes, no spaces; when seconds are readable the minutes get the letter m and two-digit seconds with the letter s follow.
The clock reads 2h23
